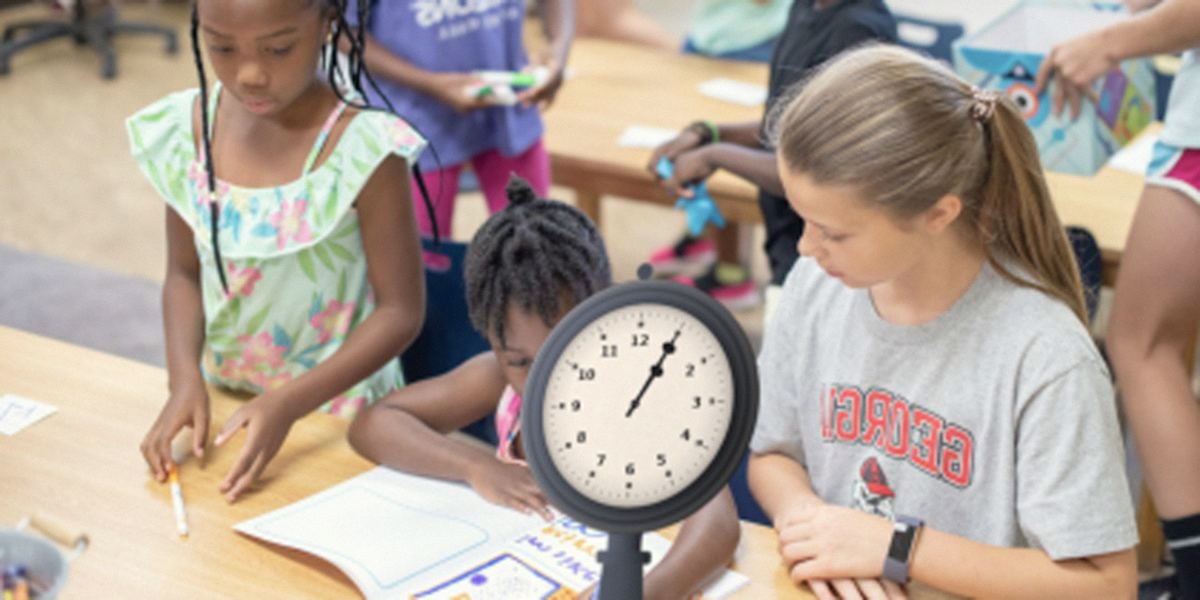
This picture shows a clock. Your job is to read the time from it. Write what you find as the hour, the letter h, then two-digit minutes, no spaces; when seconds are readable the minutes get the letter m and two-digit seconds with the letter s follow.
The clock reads 1h05
